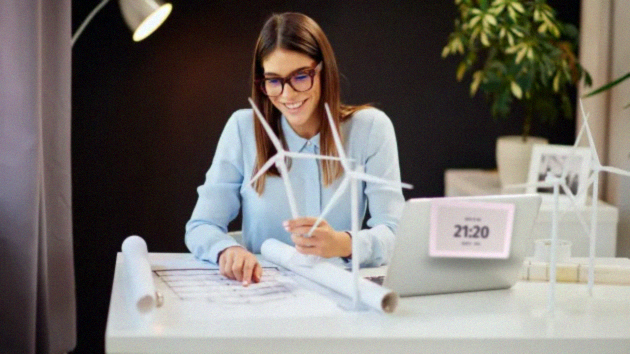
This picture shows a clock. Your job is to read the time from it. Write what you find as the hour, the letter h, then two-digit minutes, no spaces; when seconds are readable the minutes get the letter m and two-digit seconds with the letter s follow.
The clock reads 21h20
